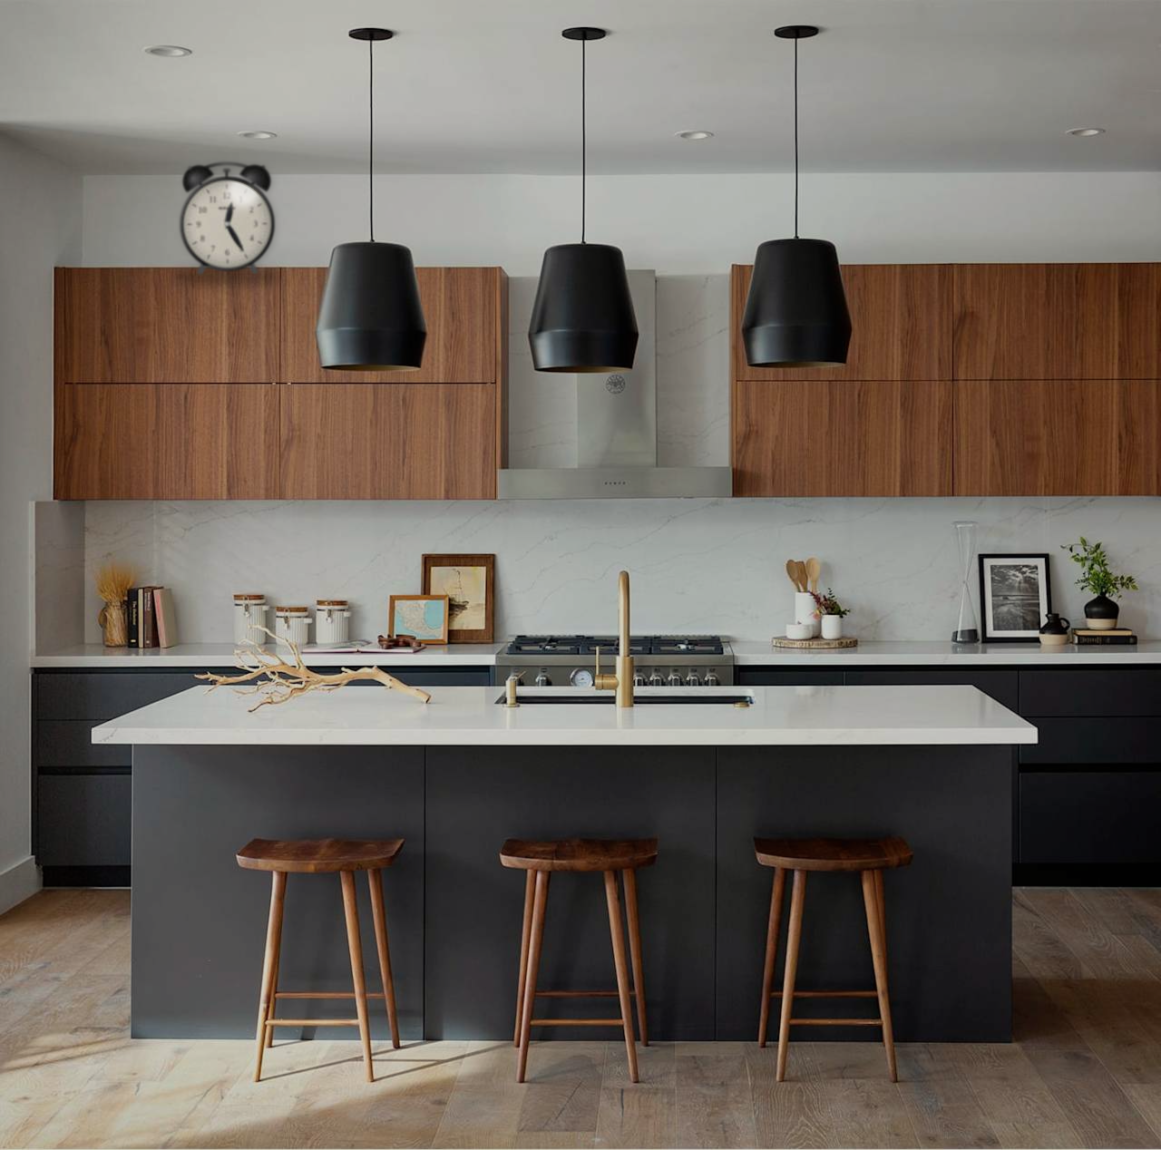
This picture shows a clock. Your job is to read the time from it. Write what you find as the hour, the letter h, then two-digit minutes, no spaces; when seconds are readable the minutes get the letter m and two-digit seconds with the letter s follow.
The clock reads 12h25
